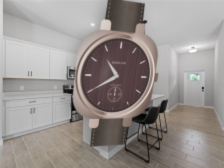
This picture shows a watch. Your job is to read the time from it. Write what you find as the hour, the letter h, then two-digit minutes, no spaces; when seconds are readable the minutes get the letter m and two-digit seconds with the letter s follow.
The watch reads 10h40
